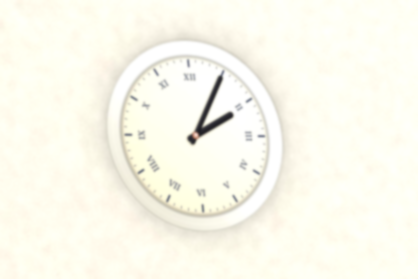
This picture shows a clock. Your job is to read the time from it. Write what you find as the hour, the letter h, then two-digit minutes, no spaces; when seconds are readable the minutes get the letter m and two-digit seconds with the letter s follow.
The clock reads 2h05
